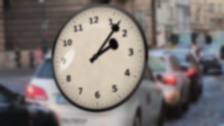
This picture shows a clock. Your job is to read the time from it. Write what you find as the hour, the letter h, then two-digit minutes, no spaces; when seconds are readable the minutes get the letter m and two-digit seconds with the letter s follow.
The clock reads 2h07
